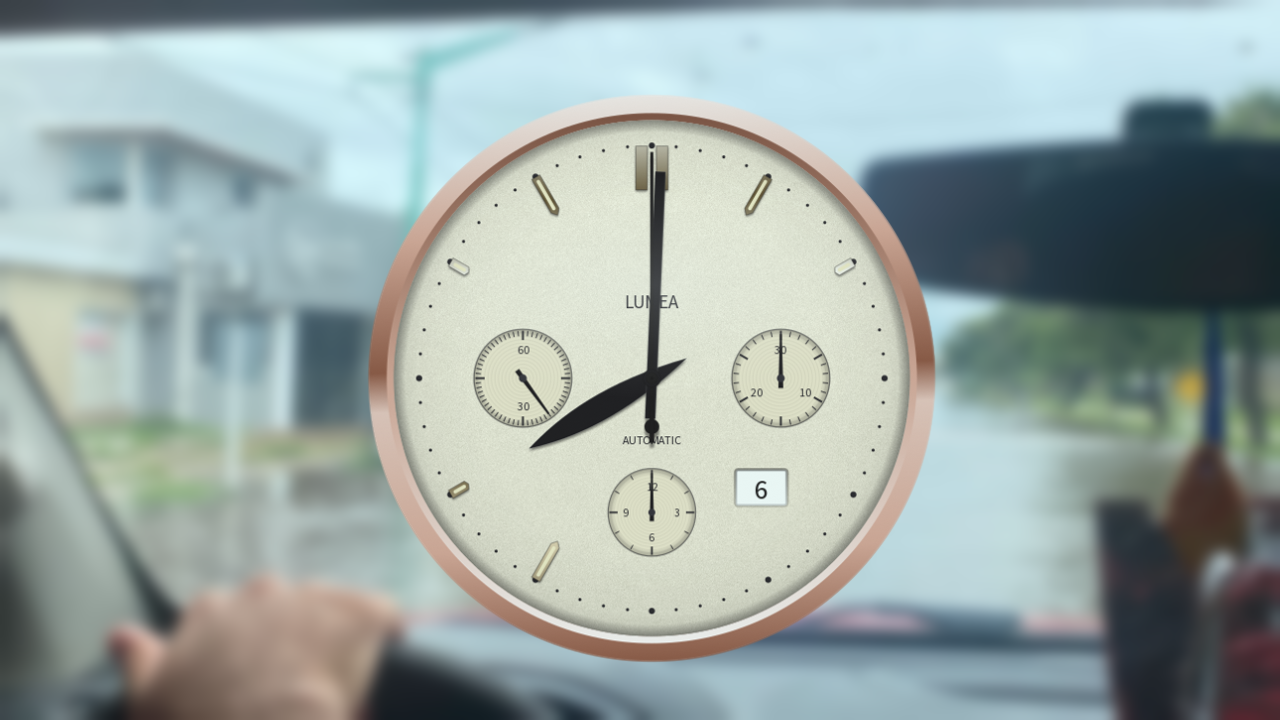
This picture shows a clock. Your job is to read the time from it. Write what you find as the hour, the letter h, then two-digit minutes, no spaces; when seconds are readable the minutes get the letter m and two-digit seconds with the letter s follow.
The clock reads 8h00m24s
